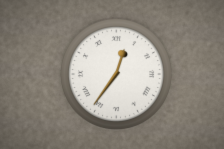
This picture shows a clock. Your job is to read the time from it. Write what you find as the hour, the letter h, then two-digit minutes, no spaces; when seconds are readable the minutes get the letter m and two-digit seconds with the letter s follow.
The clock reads 12h36
